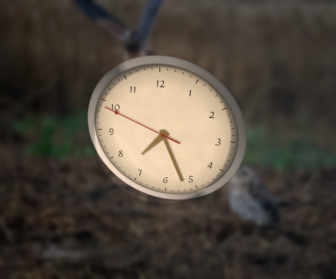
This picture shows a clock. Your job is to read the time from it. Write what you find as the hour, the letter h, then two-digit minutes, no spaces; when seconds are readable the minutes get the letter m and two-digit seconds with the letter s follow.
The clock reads 7h26m49s
